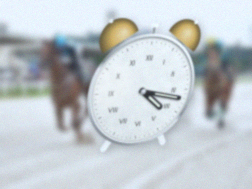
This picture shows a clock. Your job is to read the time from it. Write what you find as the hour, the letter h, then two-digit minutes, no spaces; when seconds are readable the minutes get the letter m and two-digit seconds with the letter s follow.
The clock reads 4h17
